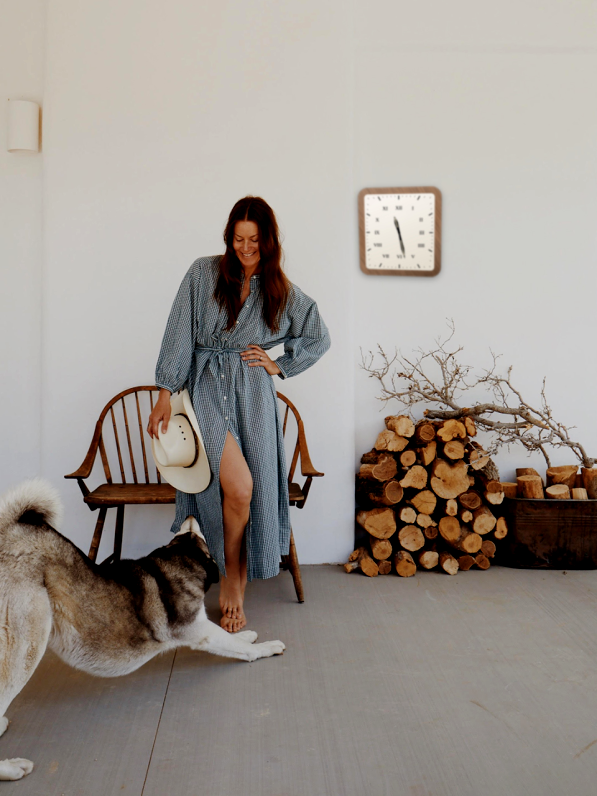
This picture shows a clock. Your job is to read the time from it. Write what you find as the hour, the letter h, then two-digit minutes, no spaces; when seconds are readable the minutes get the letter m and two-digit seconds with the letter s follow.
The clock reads 11h28
